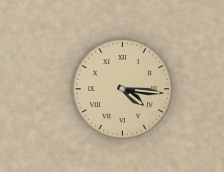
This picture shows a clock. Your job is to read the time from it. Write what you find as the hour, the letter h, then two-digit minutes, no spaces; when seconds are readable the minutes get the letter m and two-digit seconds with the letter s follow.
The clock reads 4h16
